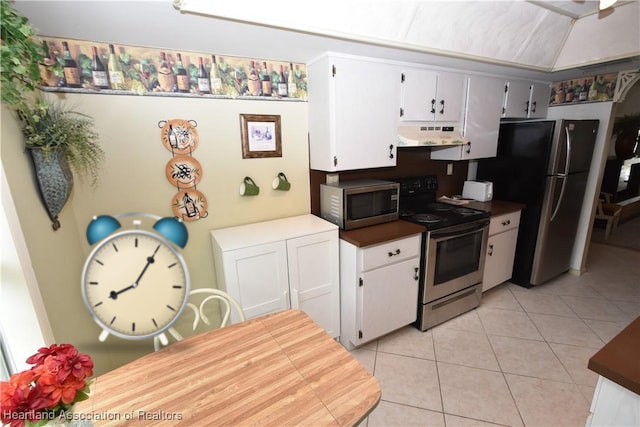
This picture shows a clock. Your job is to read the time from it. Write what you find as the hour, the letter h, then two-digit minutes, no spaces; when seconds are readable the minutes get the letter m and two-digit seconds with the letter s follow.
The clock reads 8h05
